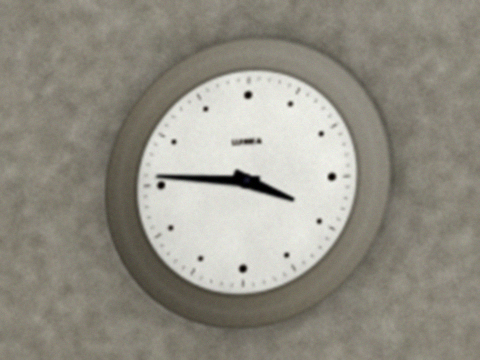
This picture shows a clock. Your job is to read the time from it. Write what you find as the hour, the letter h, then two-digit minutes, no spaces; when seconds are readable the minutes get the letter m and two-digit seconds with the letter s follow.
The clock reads 3h46
